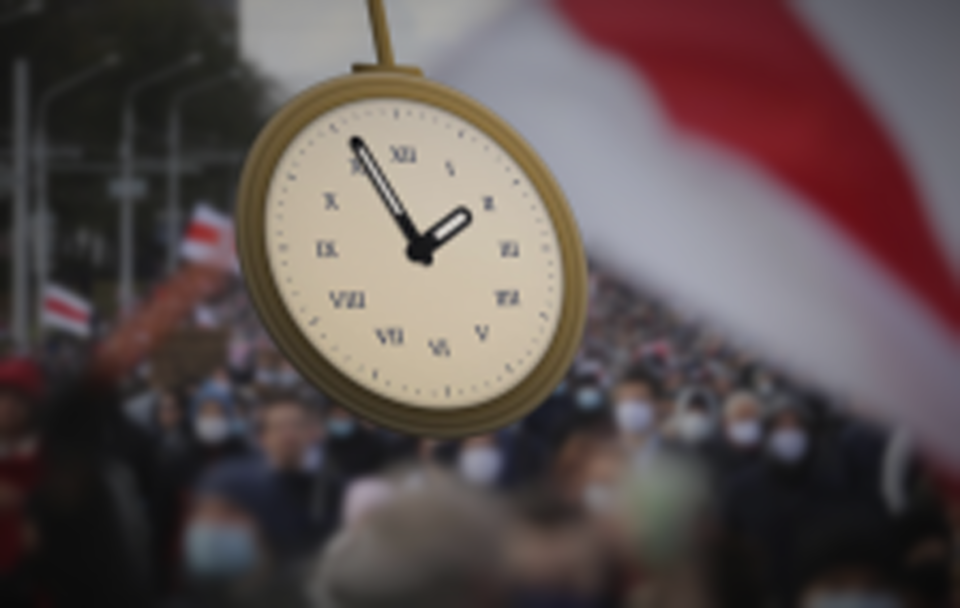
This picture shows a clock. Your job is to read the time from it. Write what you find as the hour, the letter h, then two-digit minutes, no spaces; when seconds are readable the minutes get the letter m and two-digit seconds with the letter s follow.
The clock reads 1h56
